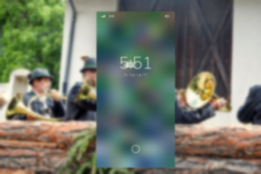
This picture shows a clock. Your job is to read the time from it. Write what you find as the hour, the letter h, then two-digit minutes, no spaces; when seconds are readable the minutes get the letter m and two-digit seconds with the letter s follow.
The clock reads 5h51
